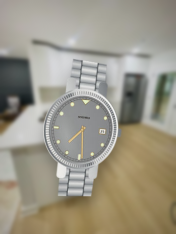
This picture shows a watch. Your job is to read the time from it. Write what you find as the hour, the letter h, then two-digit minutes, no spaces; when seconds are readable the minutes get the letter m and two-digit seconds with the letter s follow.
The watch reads 7h29
